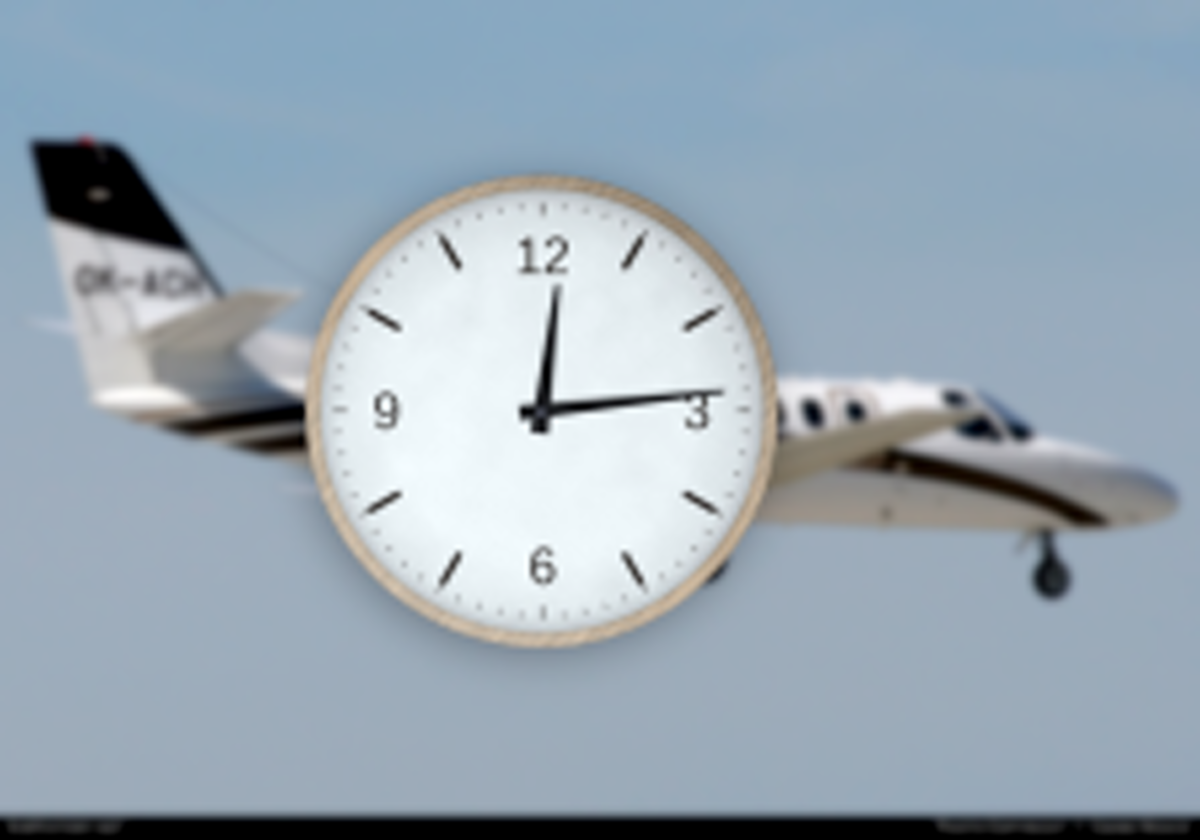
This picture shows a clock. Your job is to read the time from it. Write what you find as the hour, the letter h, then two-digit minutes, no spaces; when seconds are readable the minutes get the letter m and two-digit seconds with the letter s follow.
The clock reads 12h14
